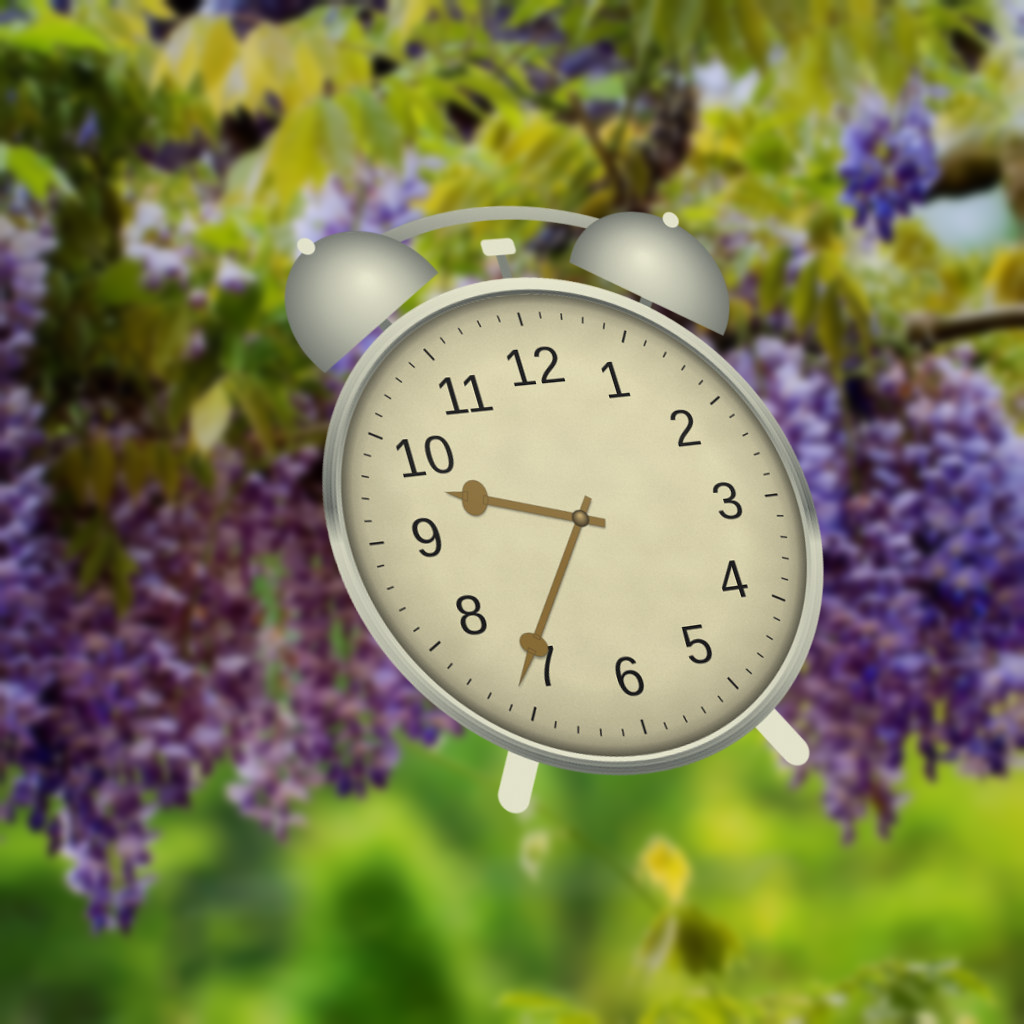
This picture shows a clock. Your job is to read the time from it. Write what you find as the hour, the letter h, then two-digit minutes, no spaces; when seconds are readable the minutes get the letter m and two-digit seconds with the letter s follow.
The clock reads 9h36
